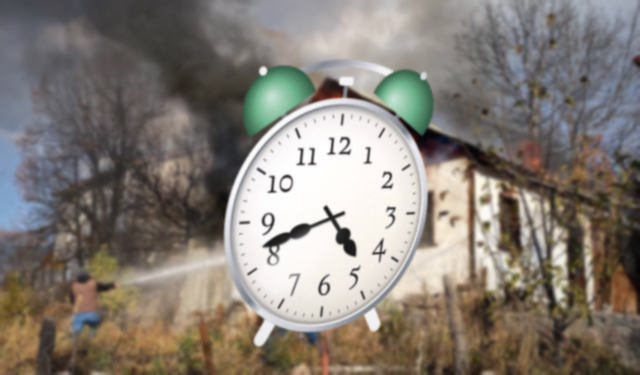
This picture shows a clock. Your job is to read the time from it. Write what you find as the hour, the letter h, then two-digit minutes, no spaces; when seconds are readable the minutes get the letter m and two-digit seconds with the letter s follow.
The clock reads 4h42
